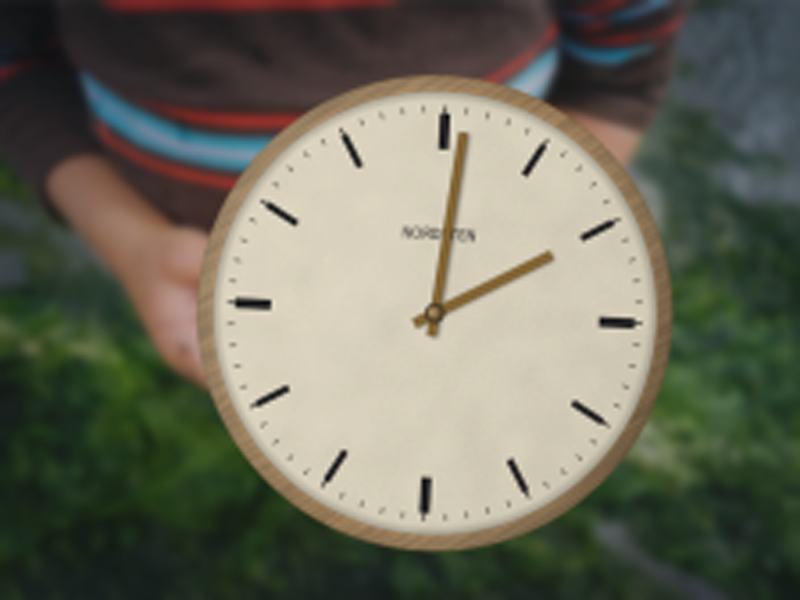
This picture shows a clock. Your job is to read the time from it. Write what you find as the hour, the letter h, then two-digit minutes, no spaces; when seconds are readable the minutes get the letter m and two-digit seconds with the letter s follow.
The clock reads 2h01
